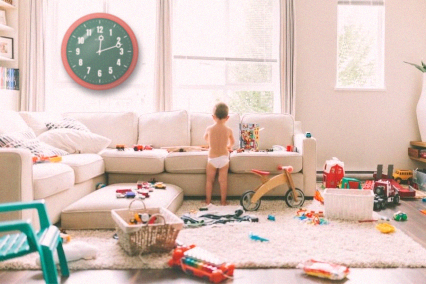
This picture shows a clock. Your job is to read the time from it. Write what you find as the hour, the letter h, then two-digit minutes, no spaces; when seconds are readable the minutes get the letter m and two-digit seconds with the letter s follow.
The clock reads 12h12
